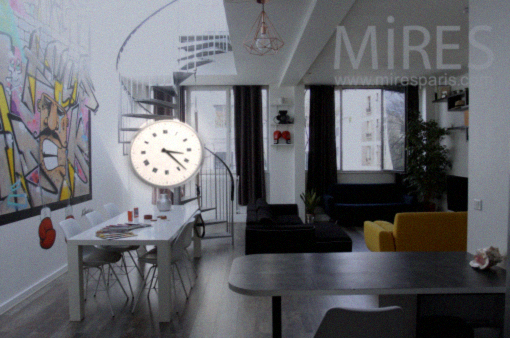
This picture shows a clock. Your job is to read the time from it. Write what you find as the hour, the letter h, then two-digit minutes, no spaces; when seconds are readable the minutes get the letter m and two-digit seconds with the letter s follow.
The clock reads 3h23
